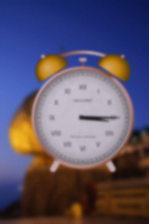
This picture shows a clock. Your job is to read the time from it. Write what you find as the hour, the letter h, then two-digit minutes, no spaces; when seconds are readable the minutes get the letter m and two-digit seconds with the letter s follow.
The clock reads 3h15
